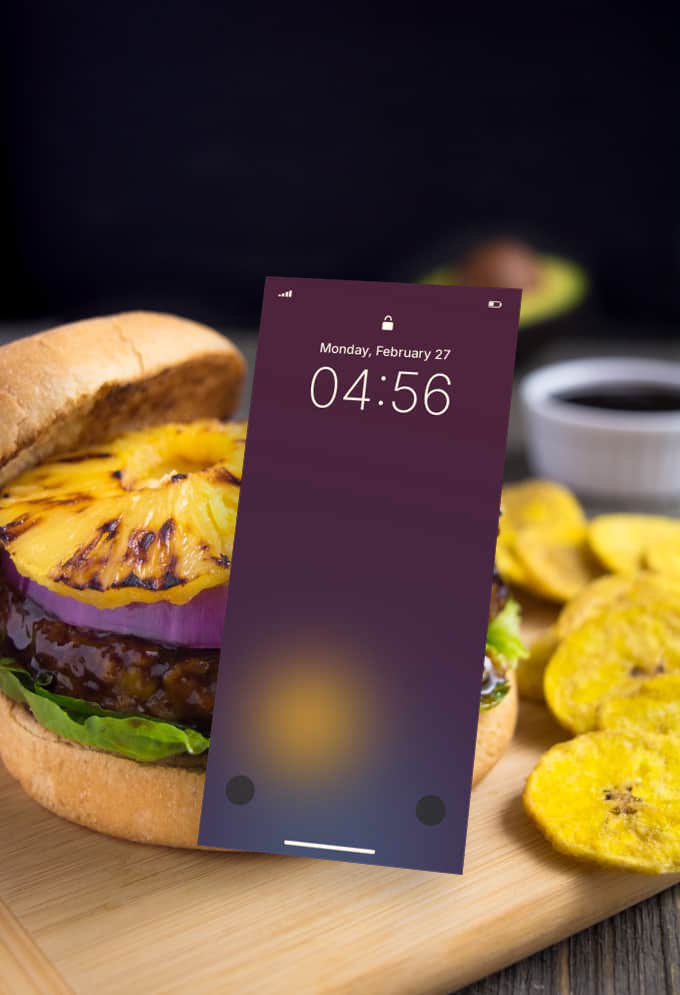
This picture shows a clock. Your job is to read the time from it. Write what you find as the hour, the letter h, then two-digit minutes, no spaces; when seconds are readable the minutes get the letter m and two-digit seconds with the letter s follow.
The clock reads 4h56
